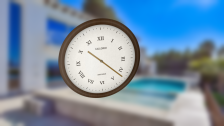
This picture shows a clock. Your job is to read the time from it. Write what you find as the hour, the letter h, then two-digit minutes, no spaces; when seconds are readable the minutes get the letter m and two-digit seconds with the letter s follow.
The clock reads 10h22
